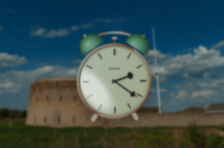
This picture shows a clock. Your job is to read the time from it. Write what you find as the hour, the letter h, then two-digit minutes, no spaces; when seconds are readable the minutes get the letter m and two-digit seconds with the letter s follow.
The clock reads 2h21
